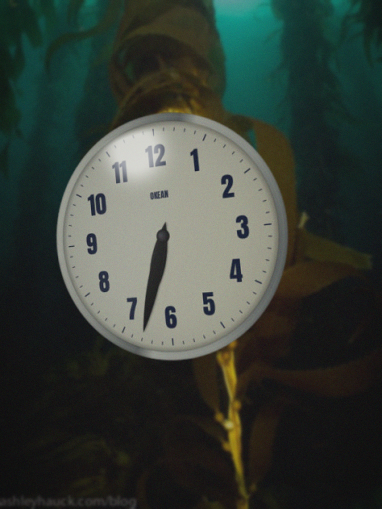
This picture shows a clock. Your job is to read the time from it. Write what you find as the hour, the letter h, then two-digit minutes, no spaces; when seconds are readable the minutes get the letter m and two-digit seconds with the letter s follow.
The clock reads 6h33
